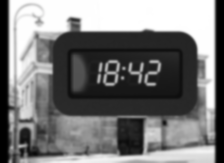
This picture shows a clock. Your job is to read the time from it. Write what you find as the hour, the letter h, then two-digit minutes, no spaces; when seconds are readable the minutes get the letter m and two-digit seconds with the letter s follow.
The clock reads 18h42
